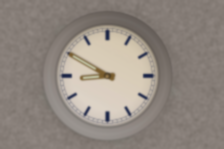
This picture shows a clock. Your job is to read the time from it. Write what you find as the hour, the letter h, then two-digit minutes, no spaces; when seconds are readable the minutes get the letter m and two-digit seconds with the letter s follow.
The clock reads 8h50
